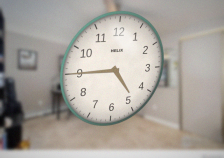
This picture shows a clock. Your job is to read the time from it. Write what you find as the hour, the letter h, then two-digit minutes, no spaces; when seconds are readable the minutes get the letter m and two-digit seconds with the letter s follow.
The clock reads 4h45
